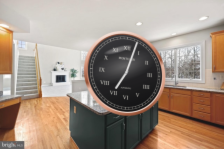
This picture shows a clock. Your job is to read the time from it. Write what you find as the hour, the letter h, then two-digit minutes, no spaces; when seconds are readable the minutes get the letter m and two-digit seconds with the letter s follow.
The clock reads 7h03
